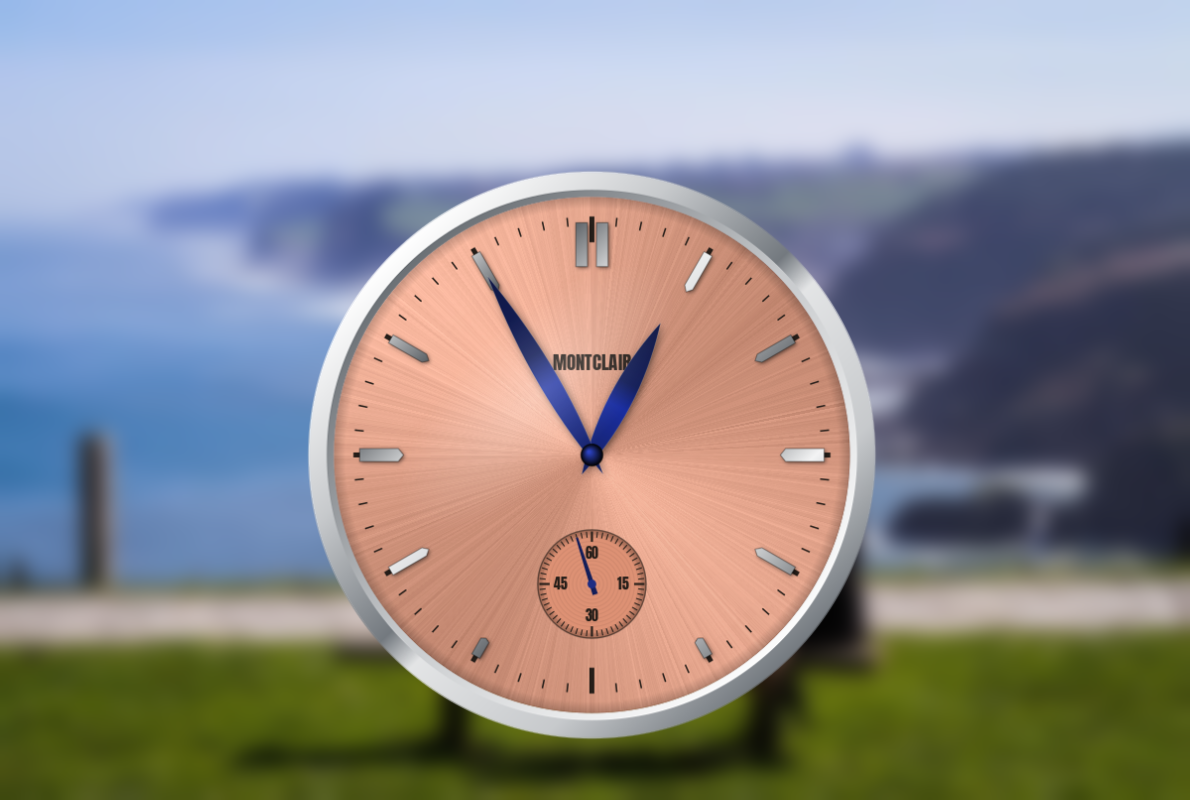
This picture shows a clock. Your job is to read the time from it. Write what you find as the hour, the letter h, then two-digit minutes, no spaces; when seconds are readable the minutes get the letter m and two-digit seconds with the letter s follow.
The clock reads 12h54m57s
